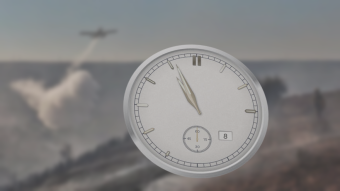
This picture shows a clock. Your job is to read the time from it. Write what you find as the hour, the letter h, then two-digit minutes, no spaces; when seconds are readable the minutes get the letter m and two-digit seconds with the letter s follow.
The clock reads 10h56
